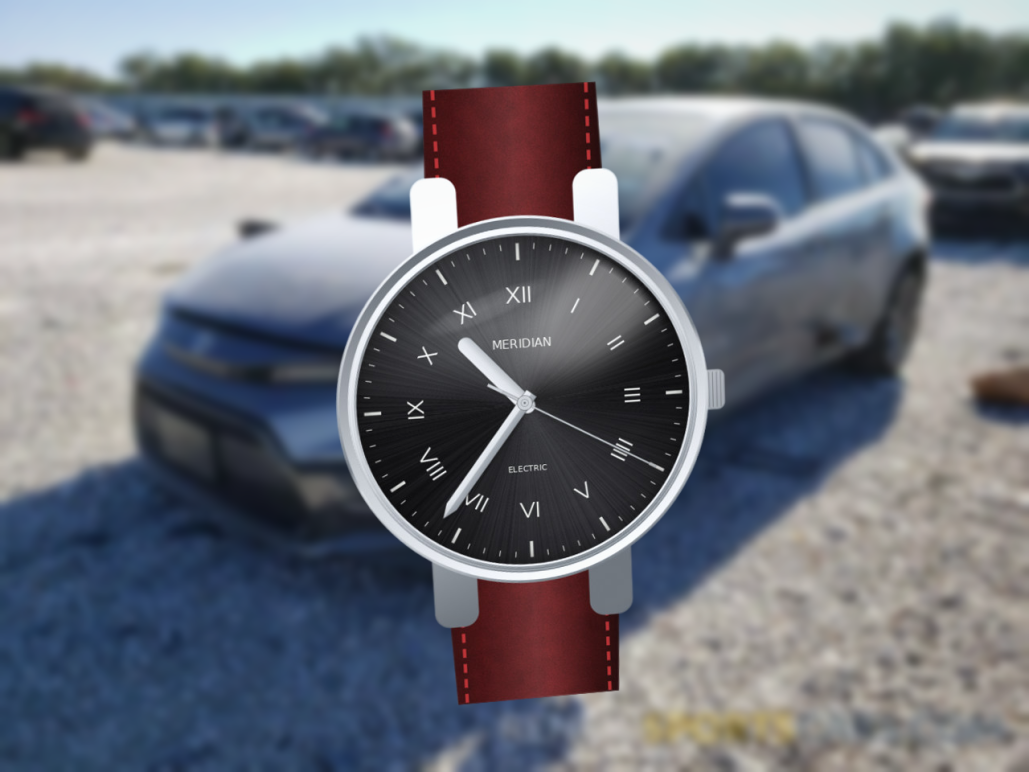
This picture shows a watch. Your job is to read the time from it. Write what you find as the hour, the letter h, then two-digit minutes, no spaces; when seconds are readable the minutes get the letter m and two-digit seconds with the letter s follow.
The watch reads 10h36m20s
